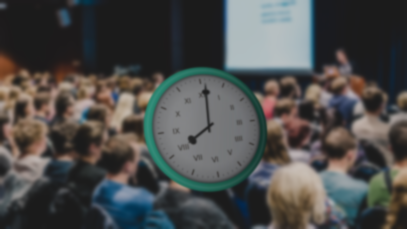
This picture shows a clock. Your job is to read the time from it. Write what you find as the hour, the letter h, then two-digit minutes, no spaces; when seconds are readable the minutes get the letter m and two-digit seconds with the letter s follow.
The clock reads 8h01
